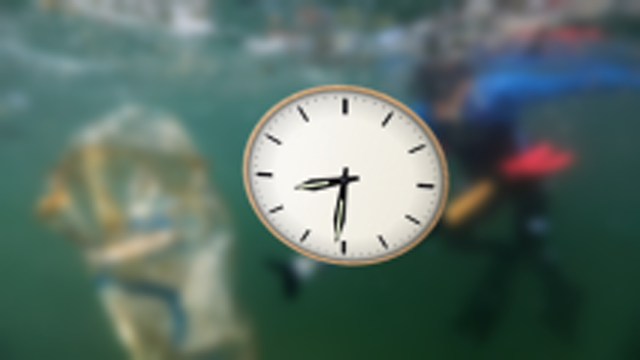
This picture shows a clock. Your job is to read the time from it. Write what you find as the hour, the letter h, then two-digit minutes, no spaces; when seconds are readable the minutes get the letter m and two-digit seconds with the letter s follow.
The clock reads 8h31
